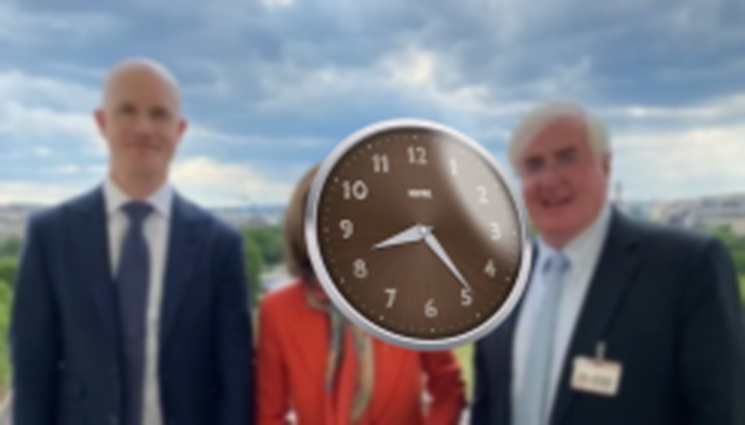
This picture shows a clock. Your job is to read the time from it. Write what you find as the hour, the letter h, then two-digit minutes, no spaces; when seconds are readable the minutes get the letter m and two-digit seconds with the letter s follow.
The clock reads 8h24
